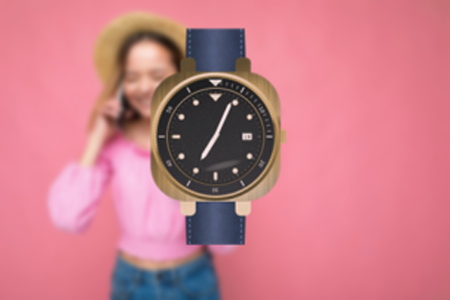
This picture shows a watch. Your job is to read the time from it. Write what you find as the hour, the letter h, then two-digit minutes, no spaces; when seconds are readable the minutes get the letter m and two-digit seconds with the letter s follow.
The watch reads 7h04
